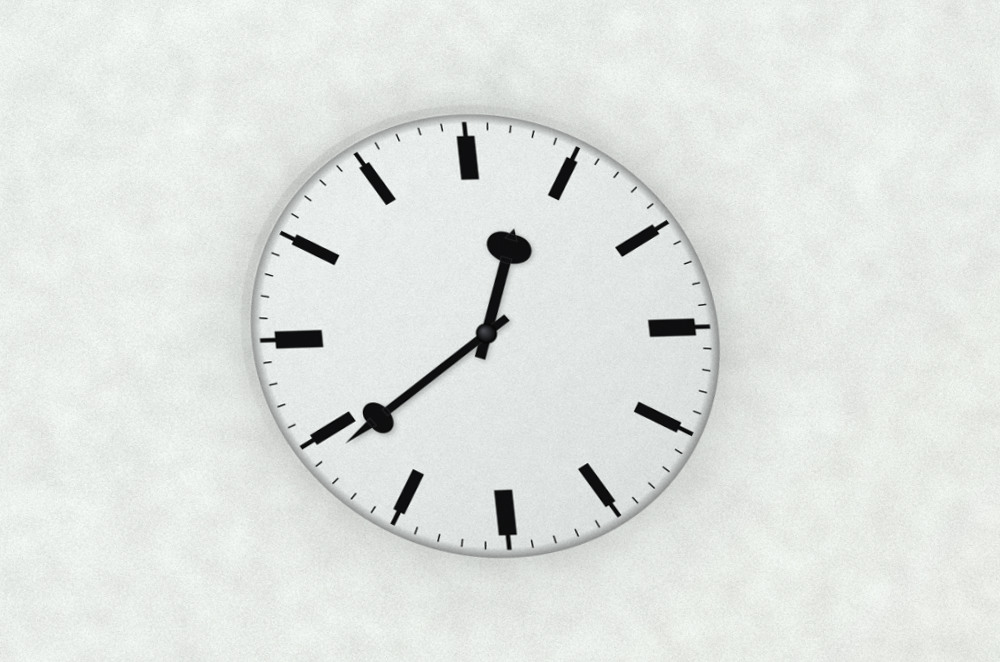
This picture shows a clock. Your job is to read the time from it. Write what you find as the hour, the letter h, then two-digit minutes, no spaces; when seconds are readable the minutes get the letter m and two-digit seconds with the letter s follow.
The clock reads 12h39
